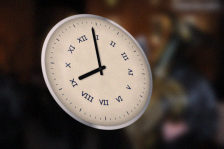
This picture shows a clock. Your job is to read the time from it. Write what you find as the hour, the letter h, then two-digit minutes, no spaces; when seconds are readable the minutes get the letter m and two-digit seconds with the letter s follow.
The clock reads 9h04
